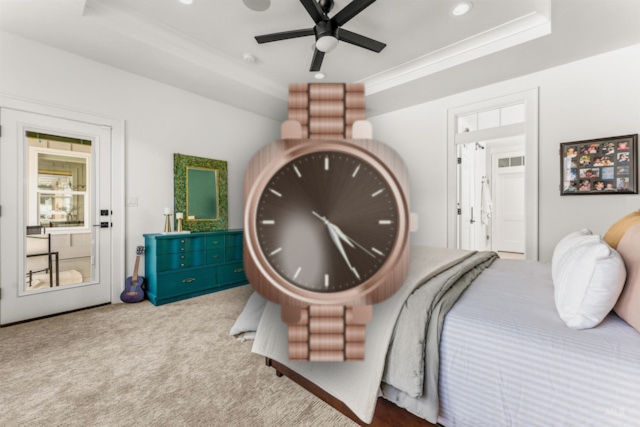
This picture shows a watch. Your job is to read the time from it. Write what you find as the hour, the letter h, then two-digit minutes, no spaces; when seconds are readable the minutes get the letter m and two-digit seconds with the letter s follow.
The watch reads 4h25m21s
